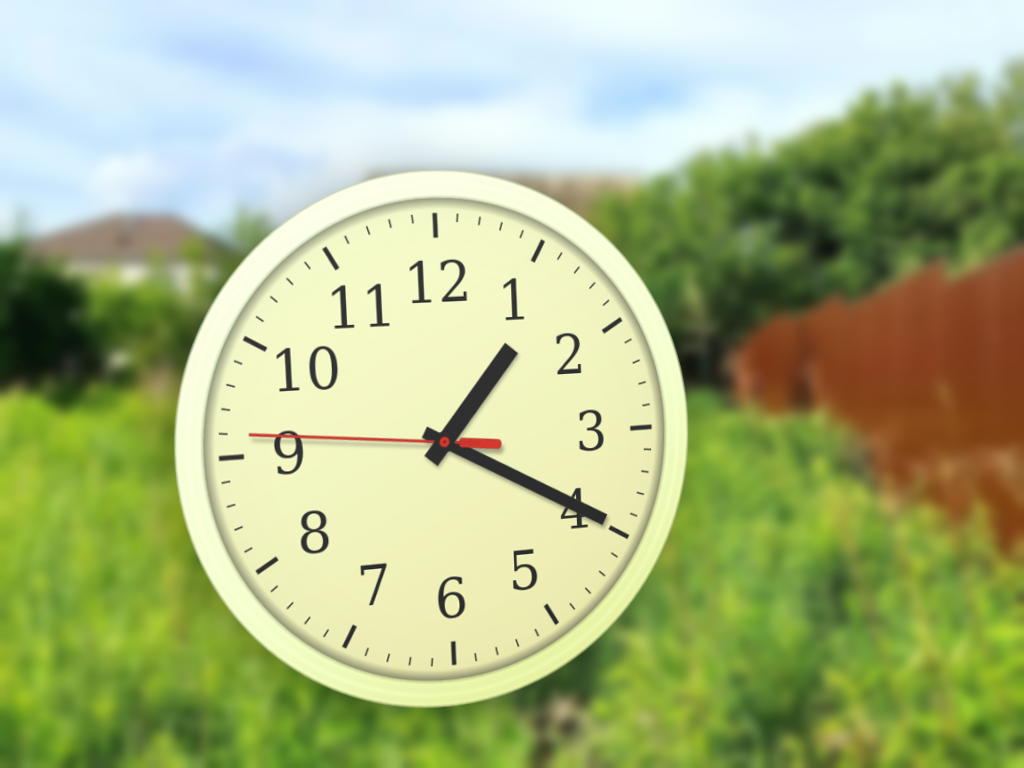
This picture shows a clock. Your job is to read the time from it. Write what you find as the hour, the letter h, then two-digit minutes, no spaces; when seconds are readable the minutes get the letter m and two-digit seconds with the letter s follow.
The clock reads 1h19m46s
